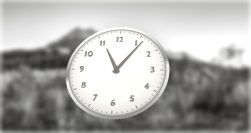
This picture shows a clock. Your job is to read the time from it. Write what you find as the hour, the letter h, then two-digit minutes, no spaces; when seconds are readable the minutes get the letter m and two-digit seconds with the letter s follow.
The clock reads 11h06
